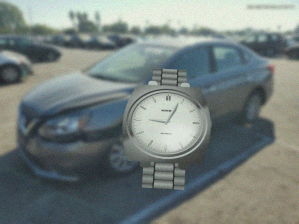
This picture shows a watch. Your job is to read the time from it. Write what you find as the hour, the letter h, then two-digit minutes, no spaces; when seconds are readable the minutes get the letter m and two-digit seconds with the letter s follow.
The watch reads 9h04
